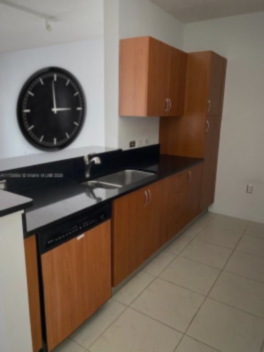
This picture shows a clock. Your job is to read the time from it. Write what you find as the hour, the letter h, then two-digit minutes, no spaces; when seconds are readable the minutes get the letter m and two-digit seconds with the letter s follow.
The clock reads 2h59
